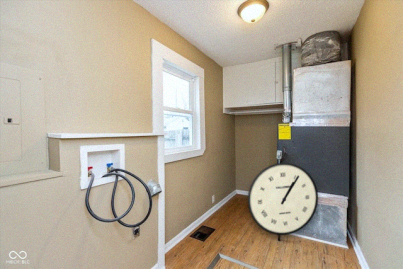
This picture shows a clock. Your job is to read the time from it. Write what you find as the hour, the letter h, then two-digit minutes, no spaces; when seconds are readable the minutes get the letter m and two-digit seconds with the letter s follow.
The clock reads 1h06
